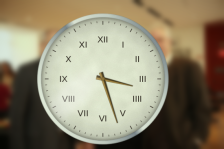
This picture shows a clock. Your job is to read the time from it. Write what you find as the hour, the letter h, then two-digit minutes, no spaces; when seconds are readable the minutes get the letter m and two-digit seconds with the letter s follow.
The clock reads 3h27
